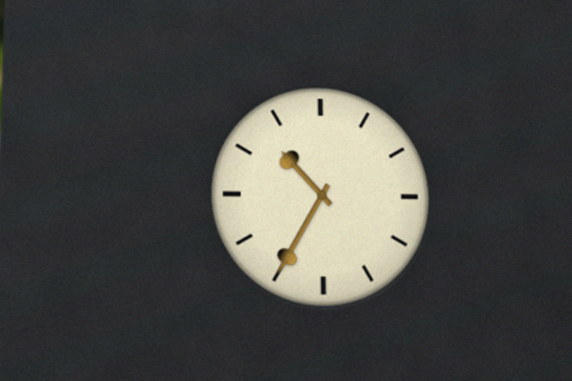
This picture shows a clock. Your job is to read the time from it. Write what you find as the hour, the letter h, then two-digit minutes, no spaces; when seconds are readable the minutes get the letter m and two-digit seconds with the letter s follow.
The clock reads 10h35
